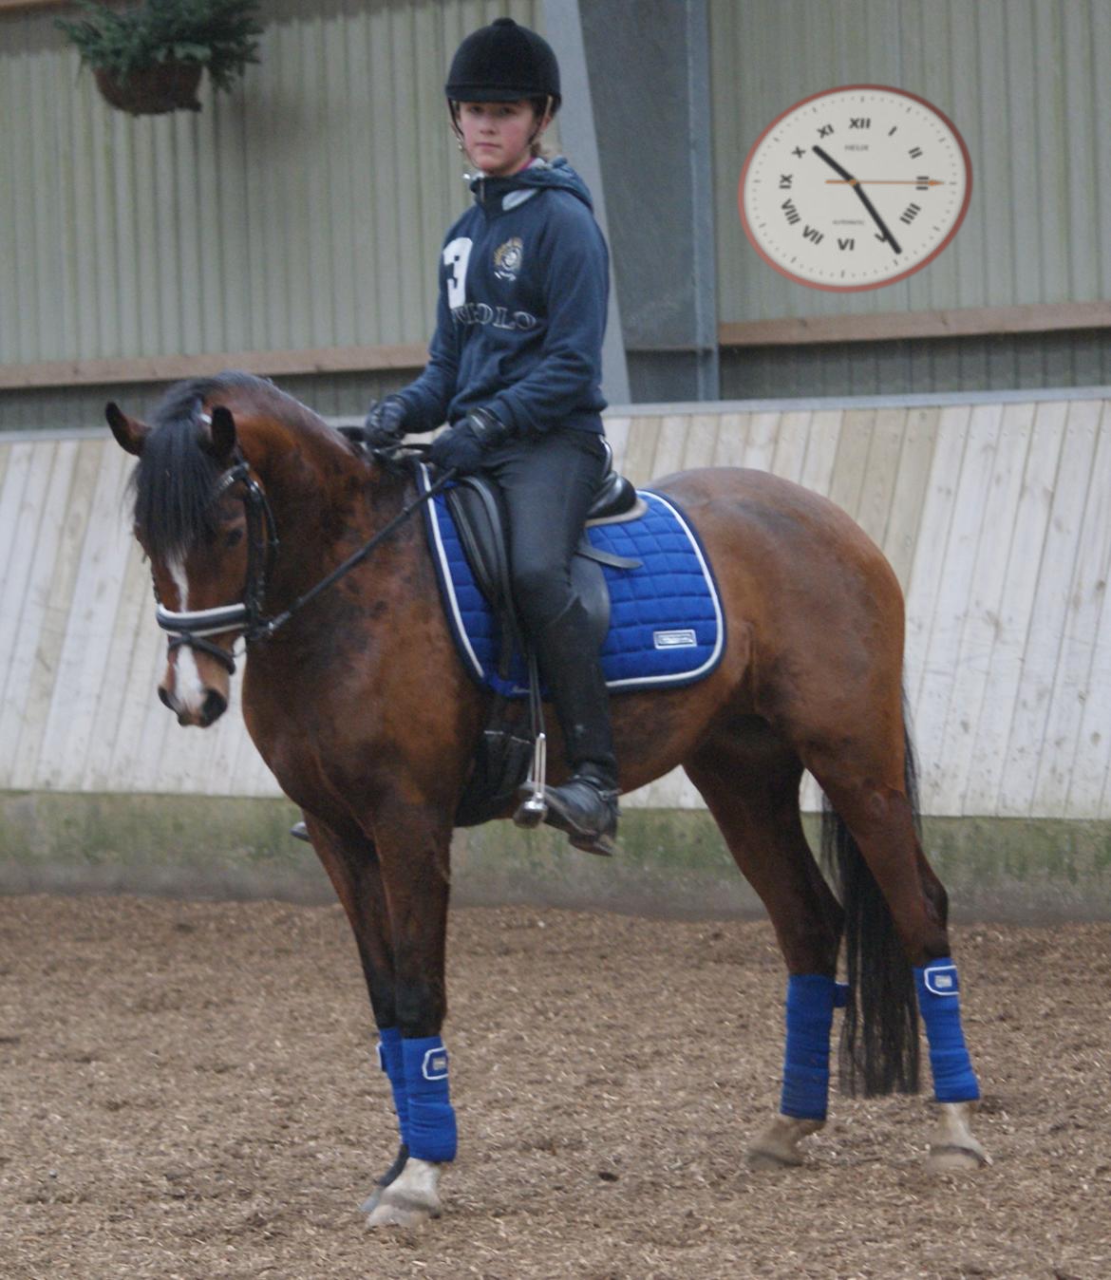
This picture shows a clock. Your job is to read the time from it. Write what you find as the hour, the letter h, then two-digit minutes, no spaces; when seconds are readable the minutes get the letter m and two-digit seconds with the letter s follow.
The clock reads 10h24m15s
